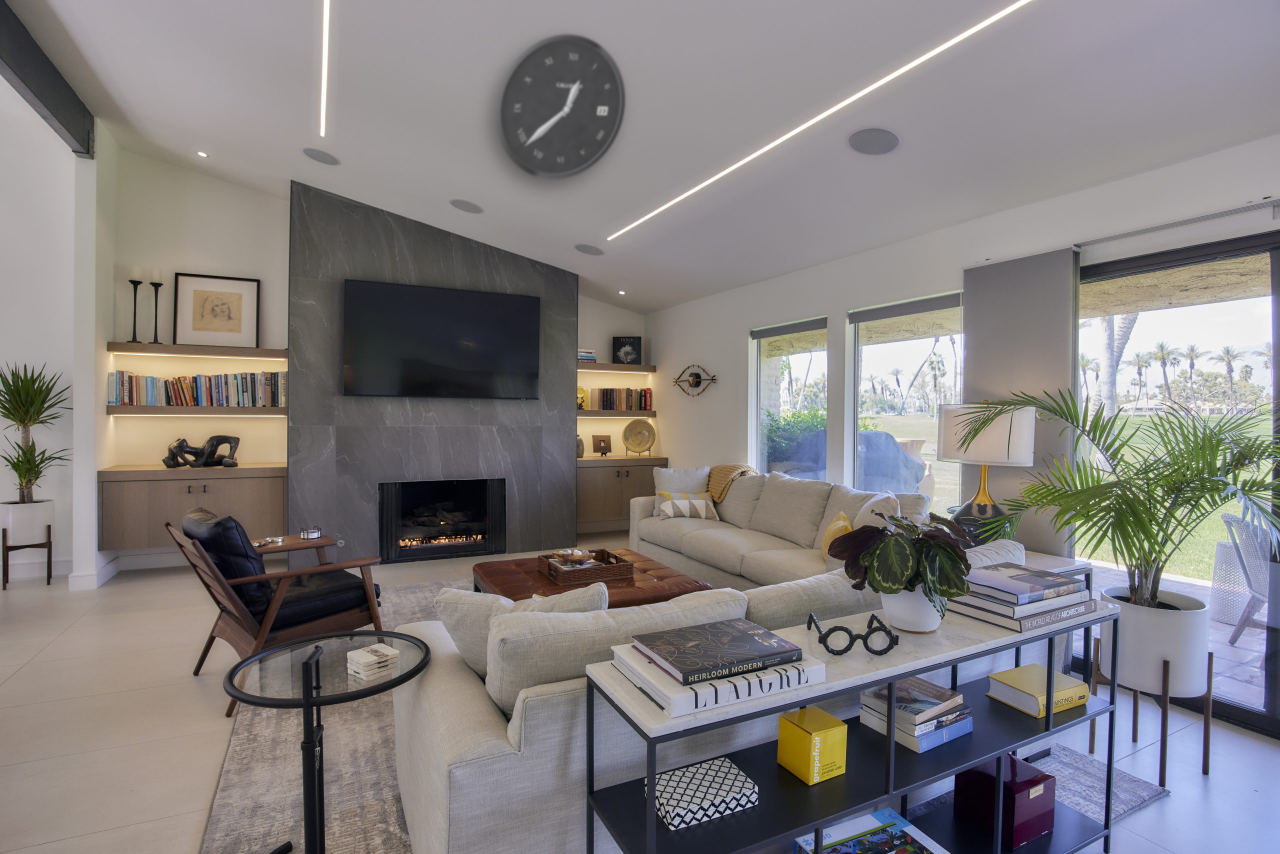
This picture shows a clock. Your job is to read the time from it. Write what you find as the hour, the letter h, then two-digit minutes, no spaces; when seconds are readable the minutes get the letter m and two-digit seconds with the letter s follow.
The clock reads 12h38
